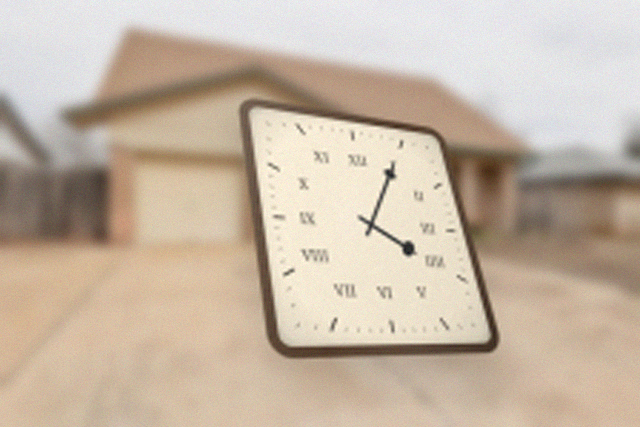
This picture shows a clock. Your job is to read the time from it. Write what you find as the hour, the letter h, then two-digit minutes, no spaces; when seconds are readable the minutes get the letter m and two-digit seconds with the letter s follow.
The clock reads 4h05
